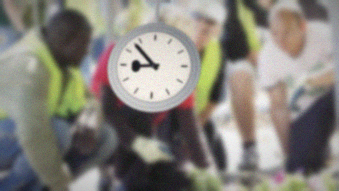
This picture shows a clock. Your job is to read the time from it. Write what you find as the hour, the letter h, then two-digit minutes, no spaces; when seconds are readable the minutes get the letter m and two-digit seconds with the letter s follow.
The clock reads 8h53
